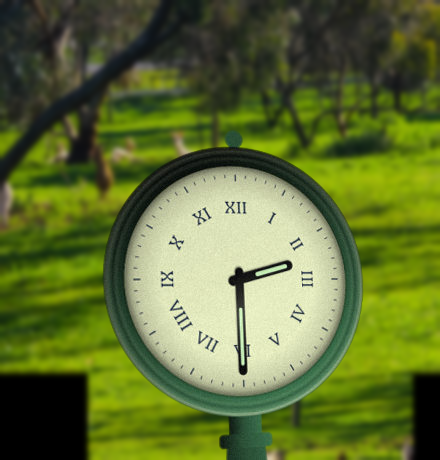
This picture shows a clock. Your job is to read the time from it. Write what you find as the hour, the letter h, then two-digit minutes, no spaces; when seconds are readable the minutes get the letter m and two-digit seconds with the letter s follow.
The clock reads 2h30
